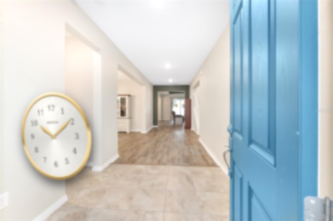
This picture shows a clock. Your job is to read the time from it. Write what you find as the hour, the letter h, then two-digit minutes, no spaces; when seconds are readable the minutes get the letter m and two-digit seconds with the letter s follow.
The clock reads 10h09
